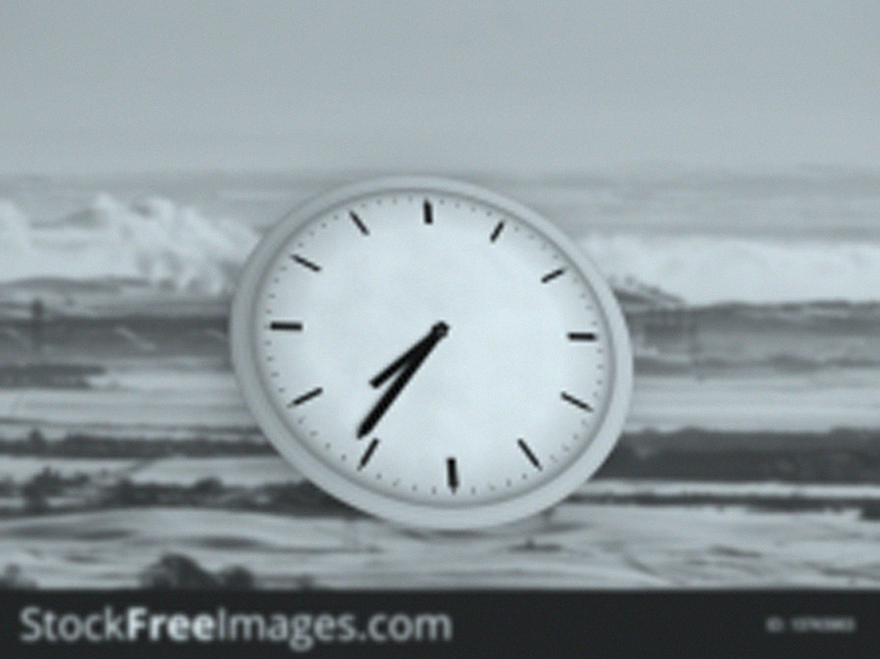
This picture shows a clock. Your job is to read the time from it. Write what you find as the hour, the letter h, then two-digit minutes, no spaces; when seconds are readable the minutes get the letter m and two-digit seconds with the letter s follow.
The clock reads 7h36
